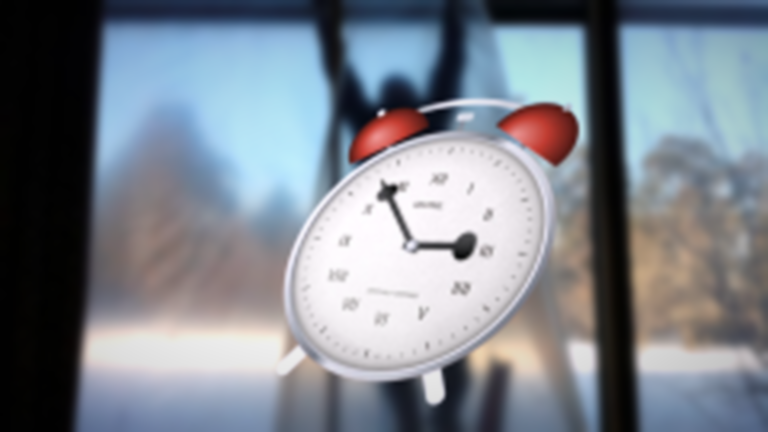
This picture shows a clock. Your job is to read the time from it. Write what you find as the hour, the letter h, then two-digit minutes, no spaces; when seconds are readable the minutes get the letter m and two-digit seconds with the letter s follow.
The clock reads 2h53
